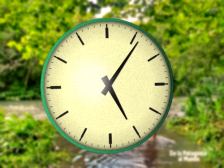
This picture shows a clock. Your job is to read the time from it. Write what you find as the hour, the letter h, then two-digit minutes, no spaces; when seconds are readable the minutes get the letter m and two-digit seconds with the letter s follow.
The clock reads 5h06
